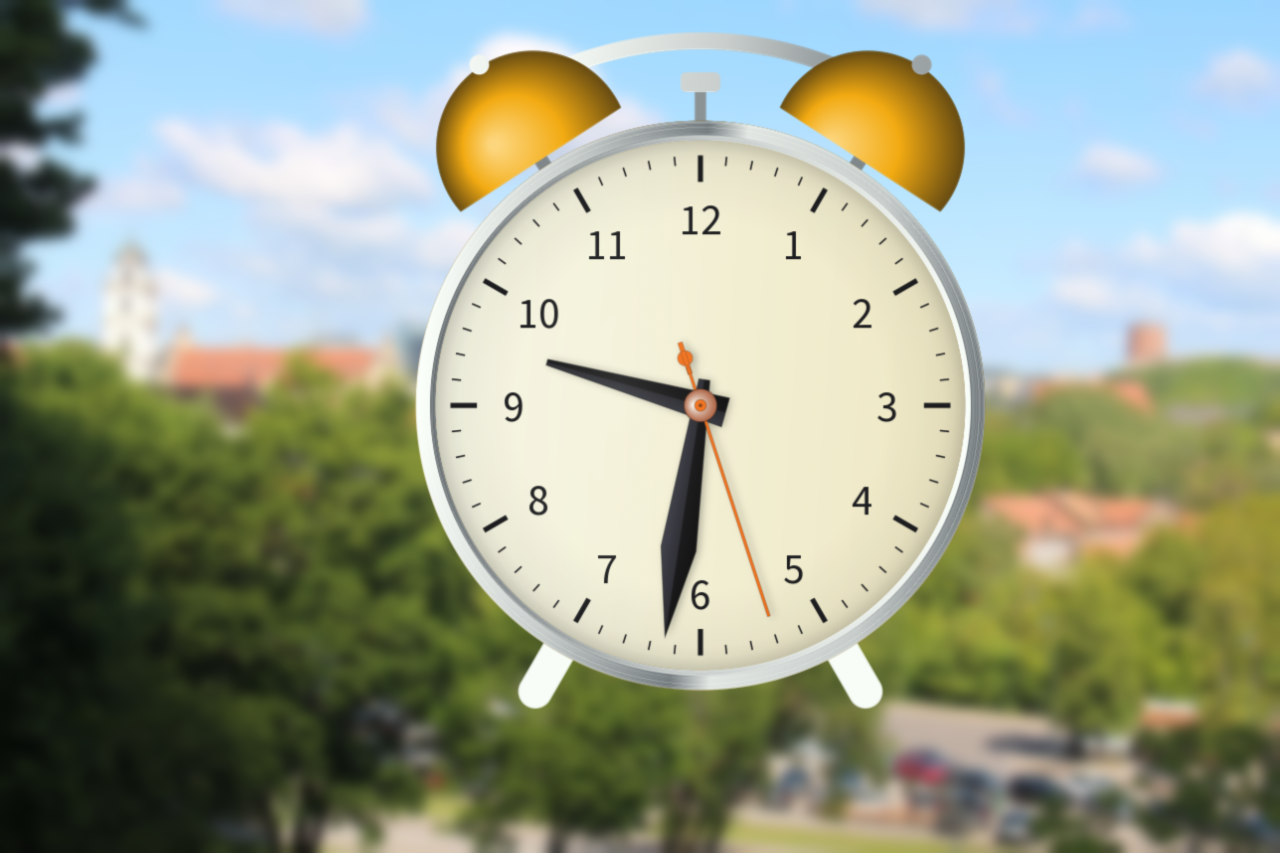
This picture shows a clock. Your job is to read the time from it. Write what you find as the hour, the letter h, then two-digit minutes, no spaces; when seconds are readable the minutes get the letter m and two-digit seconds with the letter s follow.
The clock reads 9h31m27s
